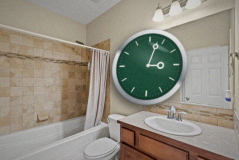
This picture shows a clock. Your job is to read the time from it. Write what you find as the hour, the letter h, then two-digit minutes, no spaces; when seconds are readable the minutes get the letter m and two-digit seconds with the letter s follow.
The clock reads 3h03
